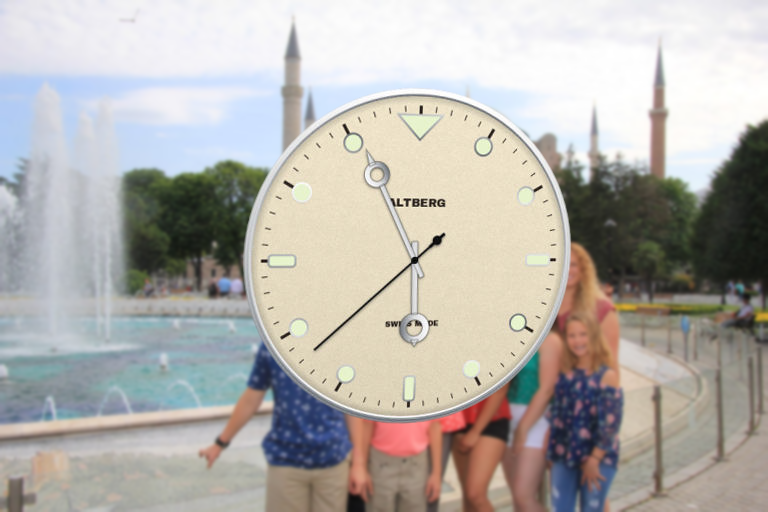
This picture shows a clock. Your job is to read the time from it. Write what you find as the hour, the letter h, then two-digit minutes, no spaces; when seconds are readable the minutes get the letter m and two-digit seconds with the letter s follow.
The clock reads 5h55m38s
